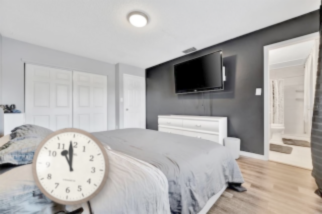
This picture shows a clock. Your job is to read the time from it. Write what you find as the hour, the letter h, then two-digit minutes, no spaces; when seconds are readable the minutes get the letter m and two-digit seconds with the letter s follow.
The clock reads 10h59
